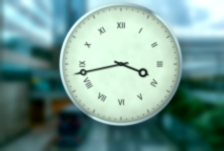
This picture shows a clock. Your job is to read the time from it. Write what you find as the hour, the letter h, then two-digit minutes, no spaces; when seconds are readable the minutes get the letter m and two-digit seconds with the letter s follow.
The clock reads 3h43
